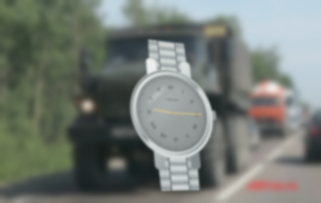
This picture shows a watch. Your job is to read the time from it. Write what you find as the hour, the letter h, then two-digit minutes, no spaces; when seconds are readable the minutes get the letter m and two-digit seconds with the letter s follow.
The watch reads 9h15
